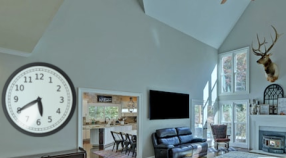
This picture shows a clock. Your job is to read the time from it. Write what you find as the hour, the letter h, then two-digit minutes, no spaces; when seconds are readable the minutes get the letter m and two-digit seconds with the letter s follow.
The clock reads 5h40
